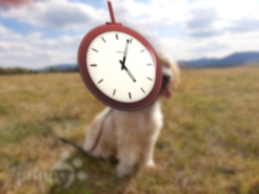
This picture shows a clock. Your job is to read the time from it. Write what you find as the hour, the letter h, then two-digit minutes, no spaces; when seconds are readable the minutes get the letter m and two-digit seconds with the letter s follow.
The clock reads 5h04
